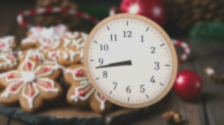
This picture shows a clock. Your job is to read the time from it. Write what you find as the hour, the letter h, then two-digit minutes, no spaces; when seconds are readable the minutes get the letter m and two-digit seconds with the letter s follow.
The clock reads 8h43
